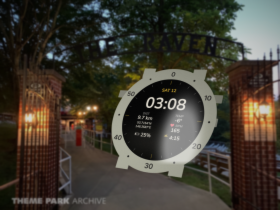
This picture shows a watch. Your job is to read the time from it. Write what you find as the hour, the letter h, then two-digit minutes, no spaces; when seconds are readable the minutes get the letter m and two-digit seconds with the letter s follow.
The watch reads 3h08
